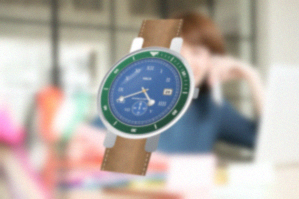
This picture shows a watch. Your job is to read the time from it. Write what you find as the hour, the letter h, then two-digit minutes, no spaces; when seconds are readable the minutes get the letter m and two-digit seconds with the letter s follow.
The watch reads 4h41
